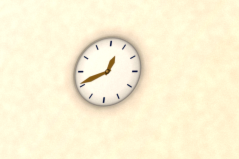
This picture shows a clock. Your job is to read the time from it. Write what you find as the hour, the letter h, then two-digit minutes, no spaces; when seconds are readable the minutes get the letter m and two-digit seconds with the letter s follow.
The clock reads 12h41
